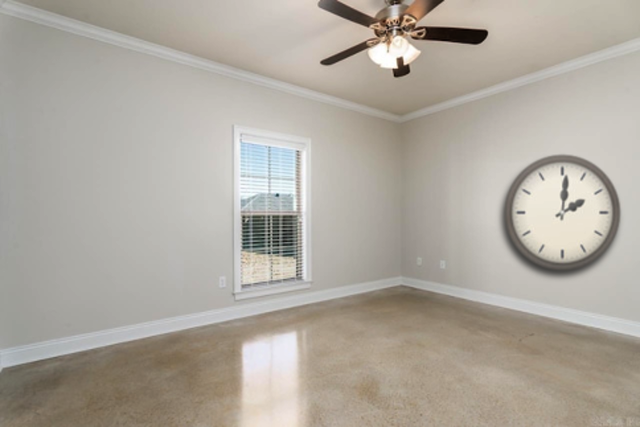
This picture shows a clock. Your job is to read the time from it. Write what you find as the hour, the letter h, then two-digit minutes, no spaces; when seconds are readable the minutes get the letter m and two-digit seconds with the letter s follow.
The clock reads 2h01
